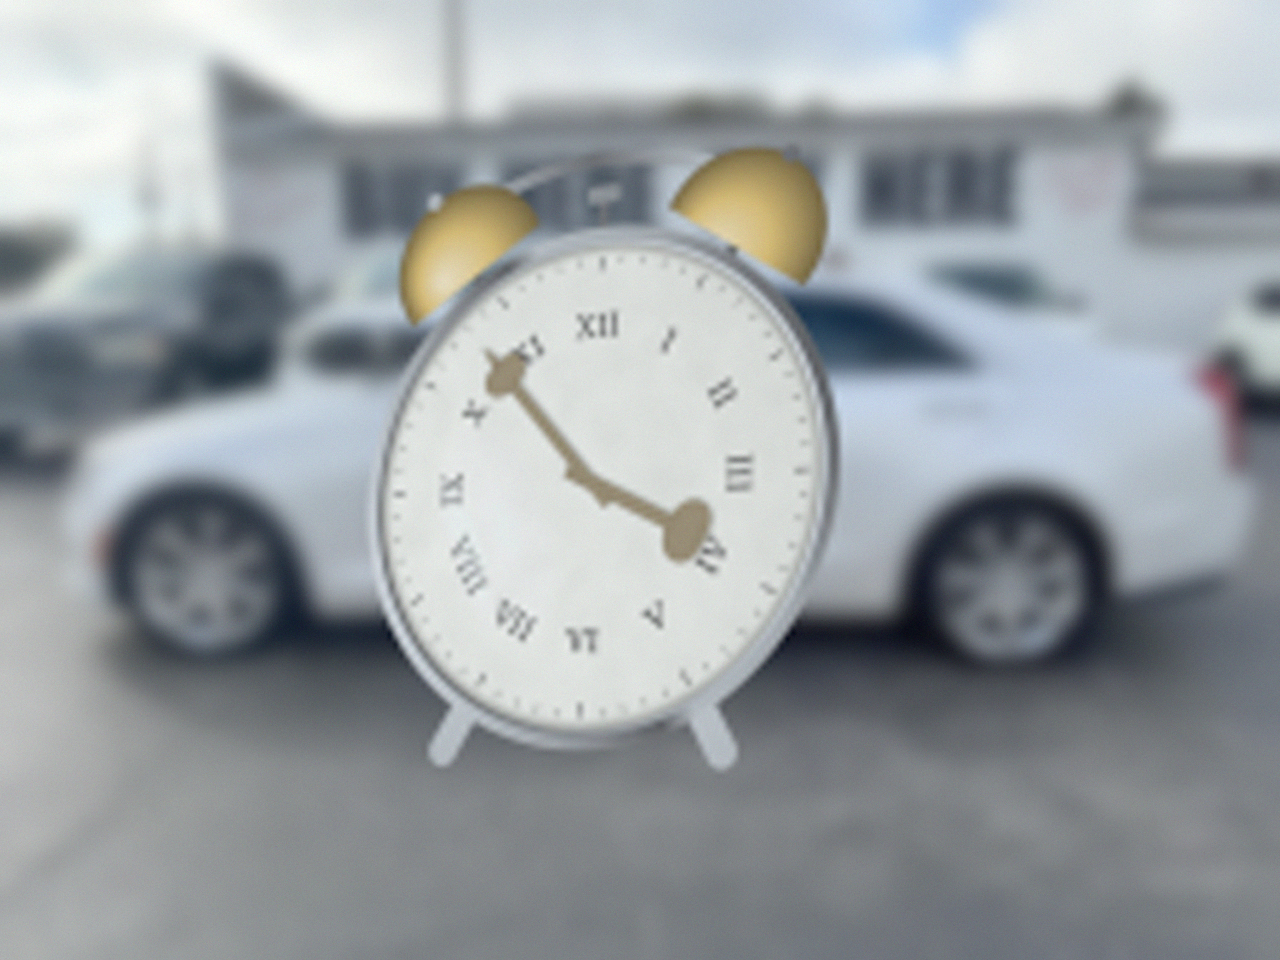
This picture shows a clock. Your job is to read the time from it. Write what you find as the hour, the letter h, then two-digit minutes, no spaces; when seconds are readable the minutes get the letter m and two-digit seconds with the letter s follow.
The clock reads 3h53
